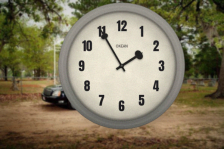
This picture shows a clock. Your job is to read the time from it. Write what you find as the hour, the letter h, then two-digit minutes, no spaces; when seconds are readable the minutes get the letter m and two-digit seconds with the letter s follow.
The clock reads 1h55
